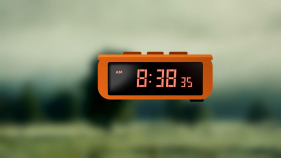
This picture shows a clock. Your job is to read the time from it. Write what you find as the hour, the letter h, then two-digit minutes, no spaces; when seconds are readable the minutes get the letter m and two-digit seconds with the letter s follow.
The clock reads 8h38m35s
